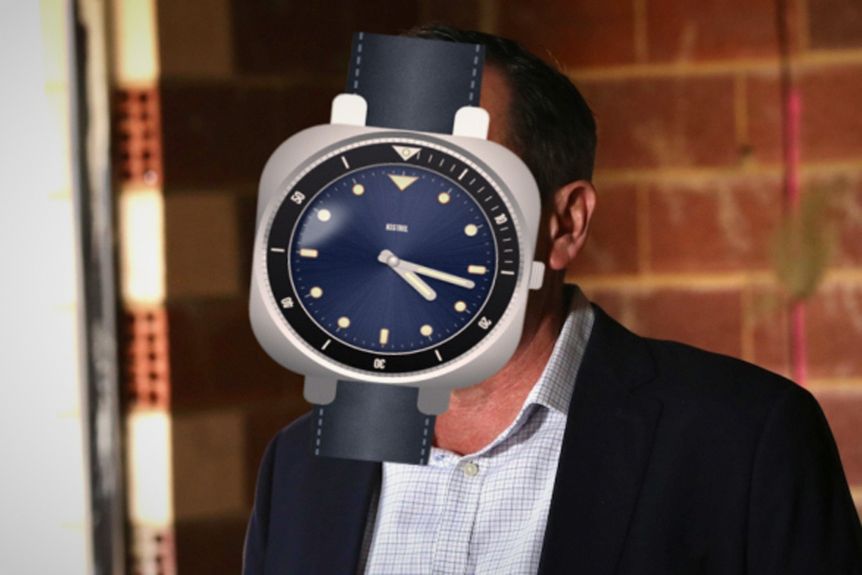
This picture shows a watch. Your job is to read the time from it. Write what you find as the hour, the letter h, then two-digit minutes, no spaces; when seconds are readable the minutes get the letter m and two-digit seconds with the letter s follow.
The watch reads 4h17
